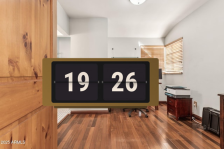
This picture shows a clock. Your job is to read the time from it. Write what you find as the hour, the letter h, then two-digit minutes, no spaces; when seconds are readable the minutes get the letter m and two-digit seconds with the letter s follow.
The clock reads 19h26
